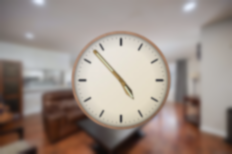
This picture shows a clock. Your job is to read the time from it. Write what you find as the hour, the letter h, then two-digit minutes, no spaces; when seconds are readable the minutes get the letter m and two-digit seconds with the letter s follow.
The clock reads 4h53
